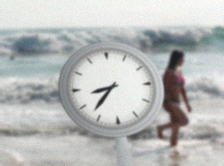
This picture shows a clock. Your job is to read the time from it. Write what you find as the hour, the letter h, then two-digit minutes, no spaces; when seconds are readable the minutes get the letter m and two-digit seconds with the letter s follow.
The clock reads 8h37
